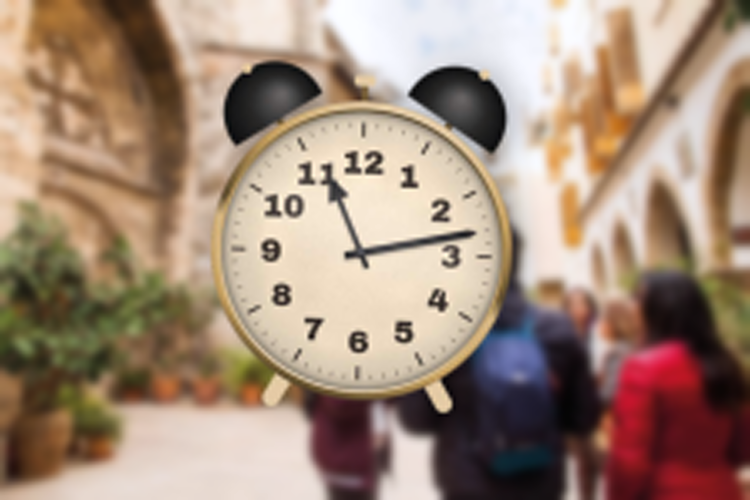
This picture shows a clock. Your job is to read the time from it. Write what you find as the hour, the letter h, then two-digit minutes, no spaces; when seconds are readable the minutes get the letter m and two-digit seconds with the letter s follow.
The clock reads 11h13
